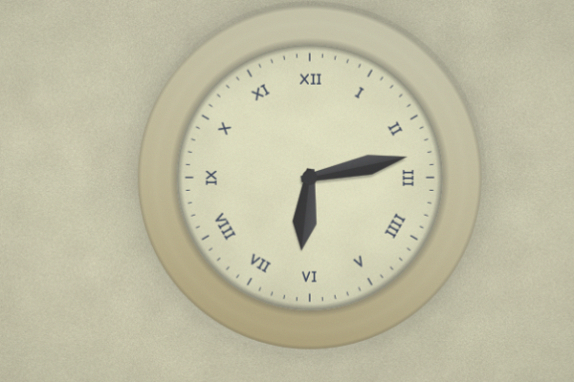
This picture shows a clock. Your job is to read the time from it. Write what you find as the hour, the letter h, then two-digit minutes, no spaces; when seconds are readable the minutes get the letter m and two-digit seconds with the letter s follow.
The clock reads 6h13
